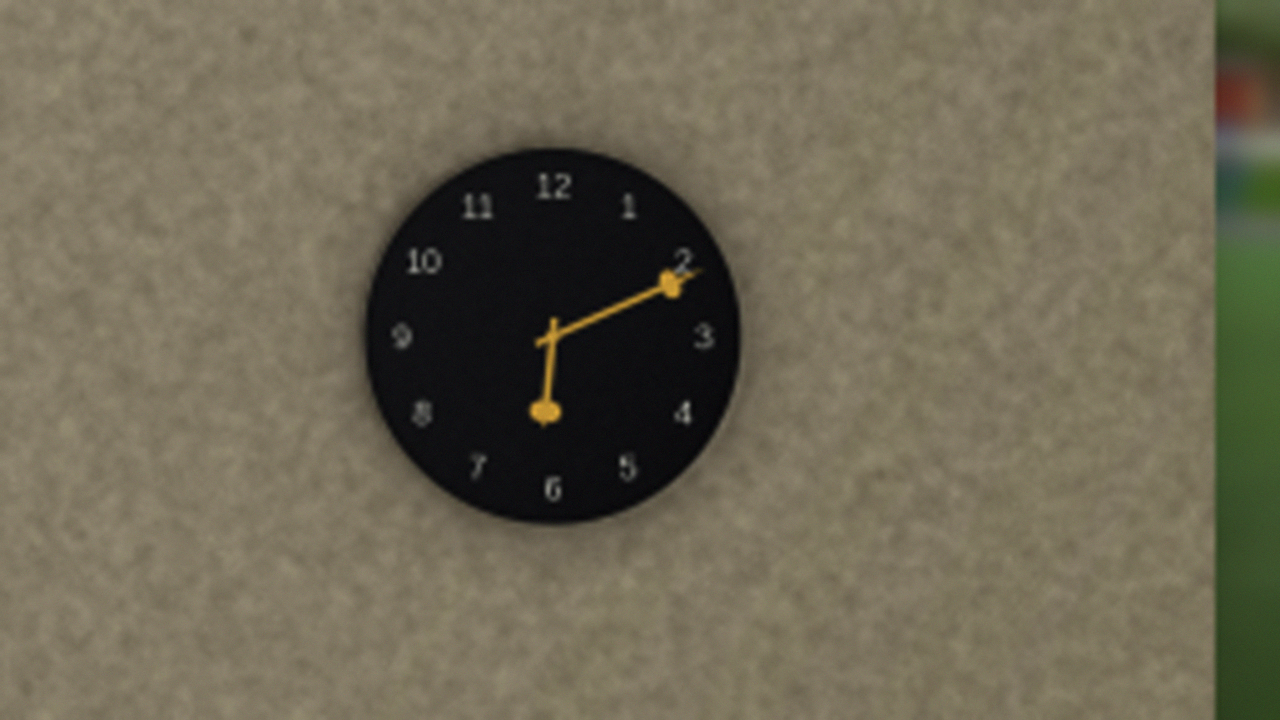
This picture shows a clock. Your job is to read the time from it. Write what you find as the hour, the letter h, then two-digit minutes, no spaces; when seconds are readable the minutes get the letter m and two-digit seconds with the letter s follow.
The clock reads 6h11
